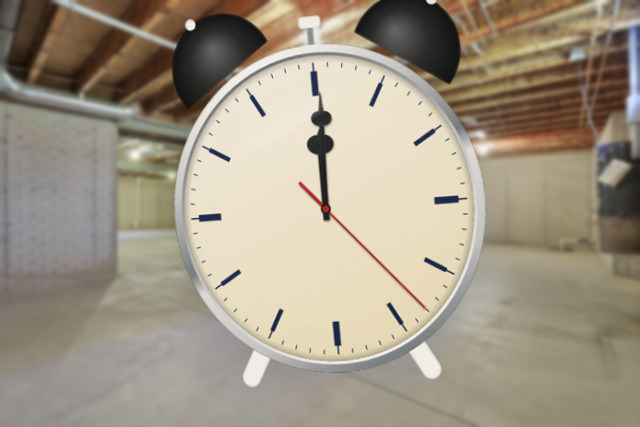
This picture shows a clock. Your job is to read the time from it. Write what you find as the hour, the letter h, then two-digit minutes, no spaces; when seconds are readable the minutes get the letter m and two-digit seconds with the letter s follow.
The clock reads 12h00m23s
